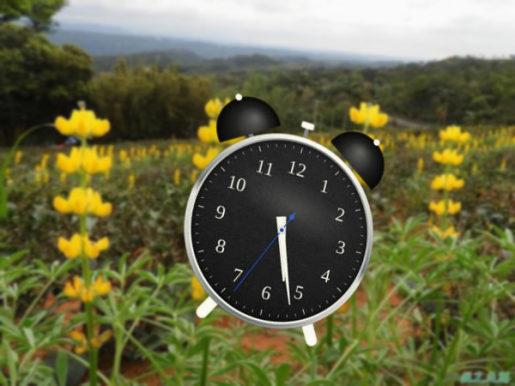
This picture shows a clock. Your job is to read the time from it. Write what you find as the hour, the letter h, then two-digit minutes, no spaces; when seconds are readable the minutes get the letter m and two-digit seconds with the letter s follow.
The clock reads 5h26m34s
